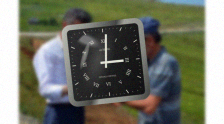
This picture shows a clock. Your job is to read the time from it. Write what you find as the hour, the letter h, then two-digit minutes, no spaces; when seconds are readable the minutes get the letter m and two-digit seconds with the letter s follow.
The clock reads 3h01
